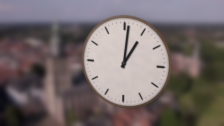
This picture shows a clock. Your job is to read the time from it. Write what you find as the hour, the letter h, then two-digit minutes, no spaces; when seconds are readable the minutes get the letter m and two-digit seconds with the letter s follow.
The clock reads 1h01
